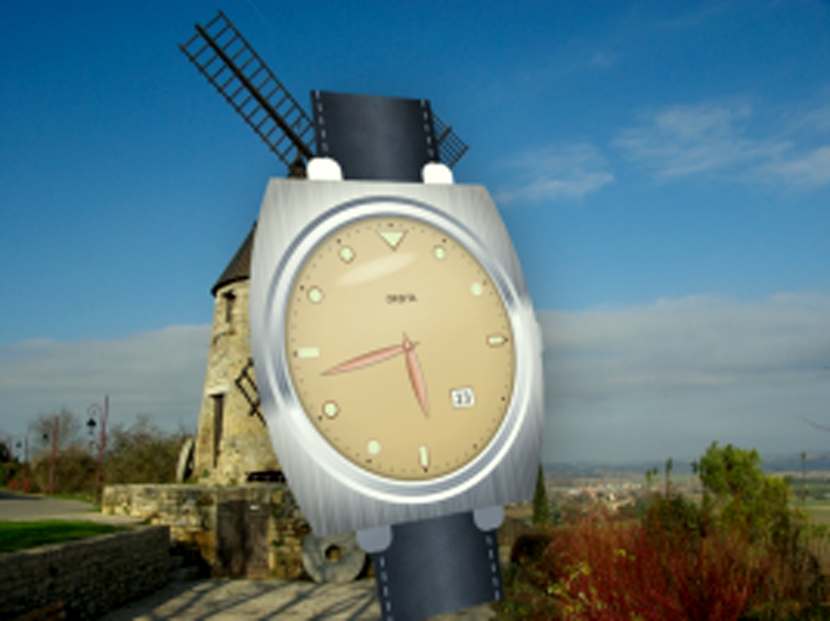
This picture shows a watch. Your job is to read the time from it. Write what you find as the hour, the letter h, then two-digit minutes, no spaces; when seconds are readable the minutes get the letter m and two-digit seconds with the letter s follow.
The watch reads 5h43
